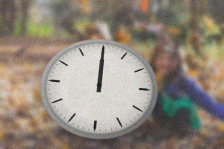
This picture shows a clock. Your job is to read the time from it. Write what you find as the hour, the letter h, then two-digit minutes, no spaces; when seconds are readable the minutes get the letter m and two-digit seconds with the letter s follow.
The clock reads 12h00
